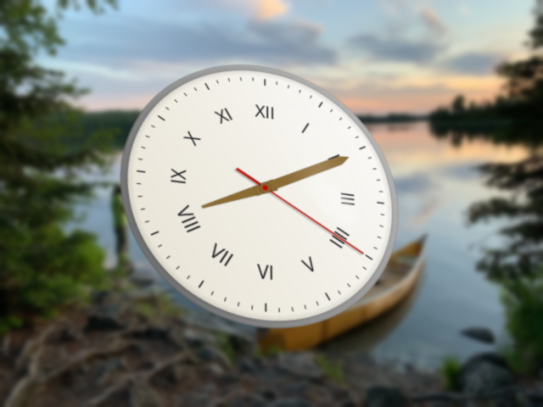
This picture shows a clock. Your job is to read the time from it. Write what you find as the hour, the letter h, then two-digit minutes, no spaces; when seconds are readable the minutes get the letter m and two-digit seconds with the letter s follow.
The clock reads 8h10m20s
